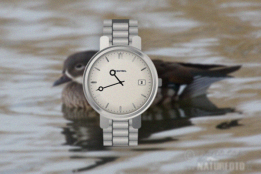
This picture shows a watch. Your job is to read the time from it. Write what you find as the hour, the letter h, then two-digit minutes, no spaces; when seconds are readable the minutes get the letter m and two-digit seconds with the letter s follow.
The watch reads 10h42
